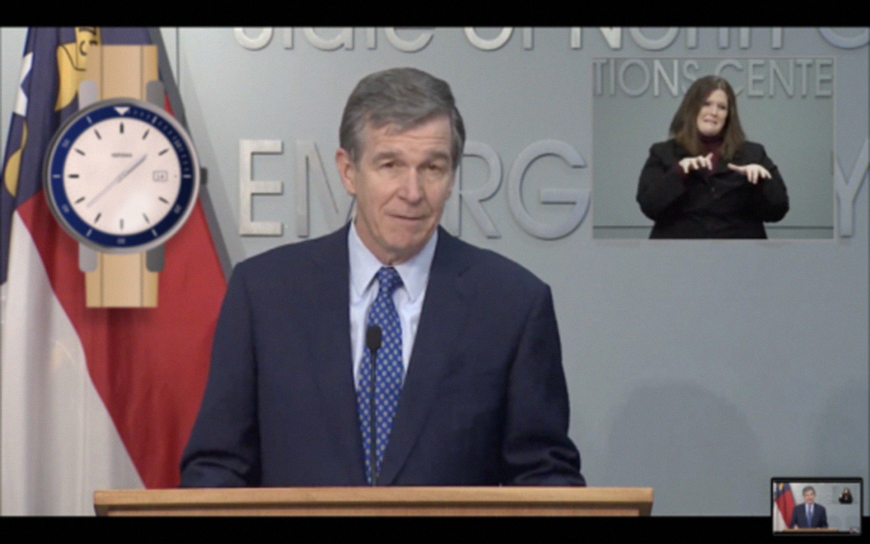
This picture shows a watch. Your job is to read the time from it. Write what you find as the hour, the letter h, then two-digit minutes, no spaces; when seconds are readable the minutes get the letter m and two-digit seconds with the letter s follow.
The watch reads 1h38
